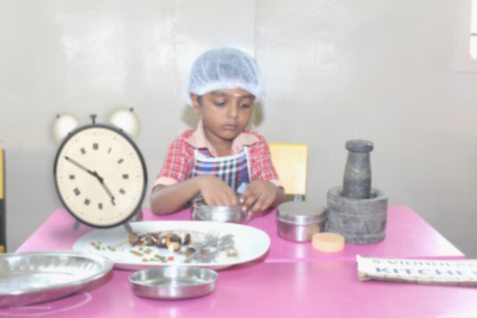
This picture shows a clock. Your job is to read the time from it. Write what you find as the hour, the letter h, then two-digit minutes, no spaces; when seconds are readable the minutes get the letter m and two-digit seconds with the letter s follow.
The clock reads 4h50
